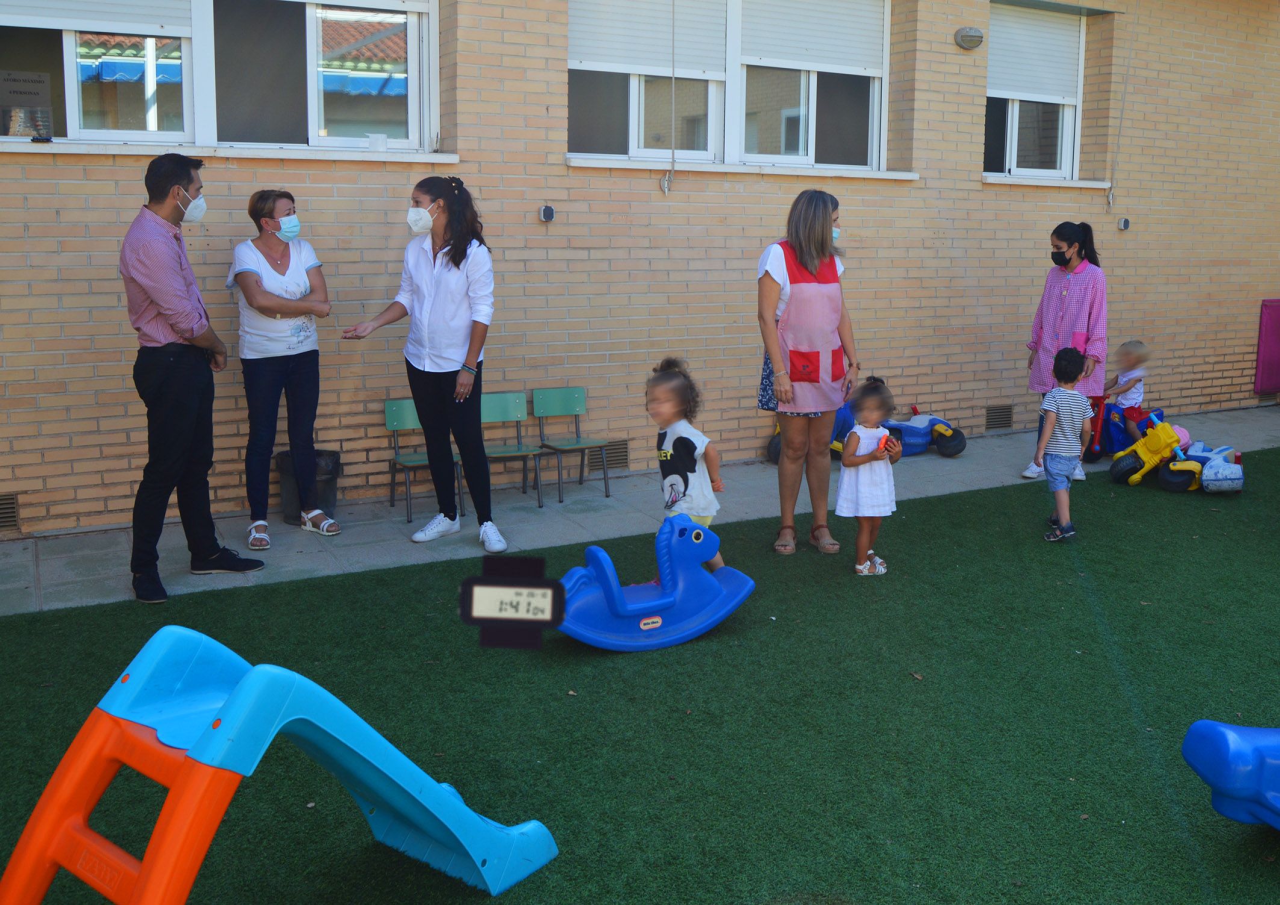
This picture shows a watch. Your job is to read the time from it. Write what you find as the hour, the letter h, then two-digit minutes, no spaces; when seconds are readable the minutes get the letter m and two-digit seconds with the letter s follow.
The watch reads 1h41
